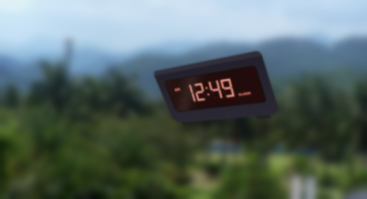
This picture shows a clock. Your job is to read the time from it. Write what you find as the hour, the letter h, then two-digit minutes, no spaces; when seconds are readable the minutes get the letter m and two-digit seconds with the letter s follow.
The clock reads 12h49
